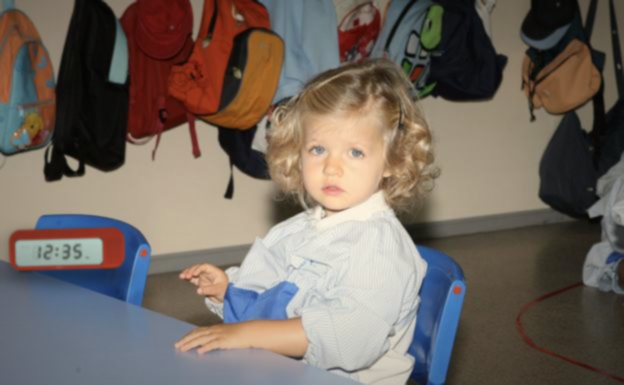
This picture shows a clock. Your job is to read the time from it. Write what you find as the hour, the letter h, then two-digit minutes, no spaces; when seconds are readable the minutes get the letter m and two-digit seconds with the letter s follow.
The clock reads 12h35
